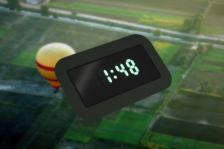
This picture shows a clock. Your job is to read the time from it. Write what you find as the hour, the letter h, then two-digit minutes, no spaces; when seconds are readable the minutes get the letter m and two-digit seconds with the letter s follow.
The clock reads 1h48
